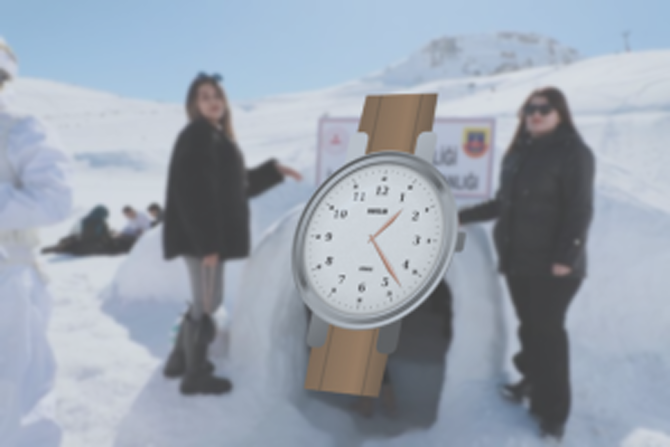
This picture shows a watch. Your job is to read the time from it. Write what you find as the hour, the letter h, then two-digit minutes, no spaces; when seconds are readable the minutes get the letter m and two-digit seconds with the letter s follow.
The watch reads 1h23
